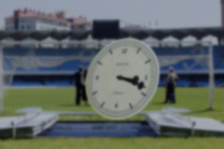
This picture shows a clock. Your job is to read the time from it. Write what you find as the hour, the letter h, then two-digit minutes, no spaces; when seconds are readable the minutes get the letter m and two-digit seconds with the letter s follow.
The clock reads 3h18
